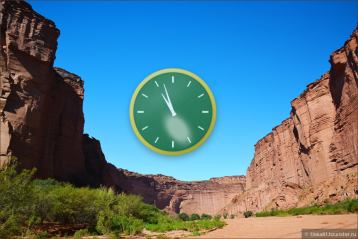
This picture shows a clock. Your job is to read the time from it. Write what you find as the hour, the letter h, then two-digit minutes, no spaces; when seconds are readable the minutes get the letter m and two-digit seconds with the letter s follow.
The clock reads 10h57
